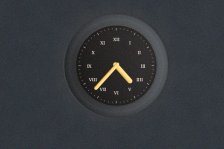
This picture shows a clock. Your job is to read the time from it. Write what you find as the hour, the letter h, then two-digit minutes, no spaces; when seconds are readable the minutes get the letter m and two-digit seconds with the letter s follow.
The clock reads 4h37
